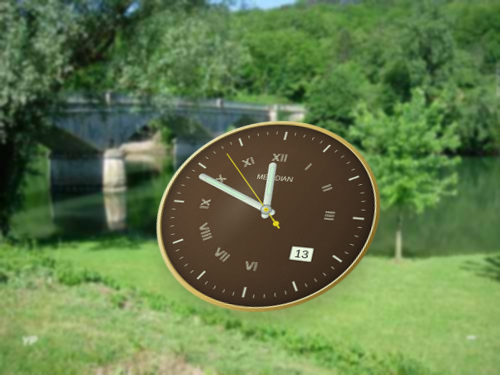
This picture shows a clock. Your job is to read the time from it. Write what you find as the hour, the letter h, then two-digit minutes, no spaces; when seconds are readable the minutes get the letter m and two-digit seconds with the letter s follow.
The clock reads 11h48m53s
